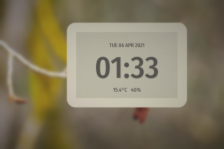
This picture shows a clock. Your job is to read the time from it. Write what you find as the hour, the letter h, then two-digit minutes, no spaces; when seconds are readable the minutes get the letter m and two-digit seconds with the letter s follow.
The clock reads 1h33
